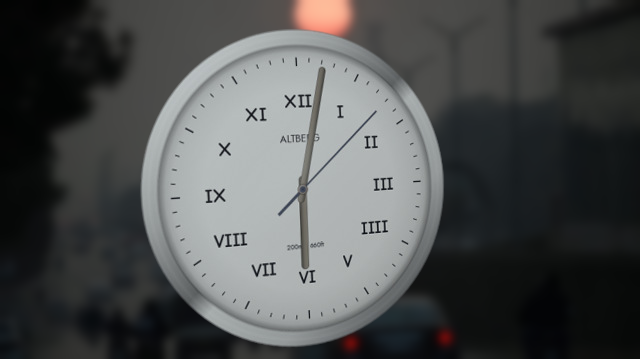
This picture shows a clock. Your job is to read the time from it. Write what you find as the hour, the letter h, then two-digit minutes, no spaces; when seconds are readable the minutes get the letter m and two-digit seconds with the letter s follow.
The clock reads 6h02m08s
